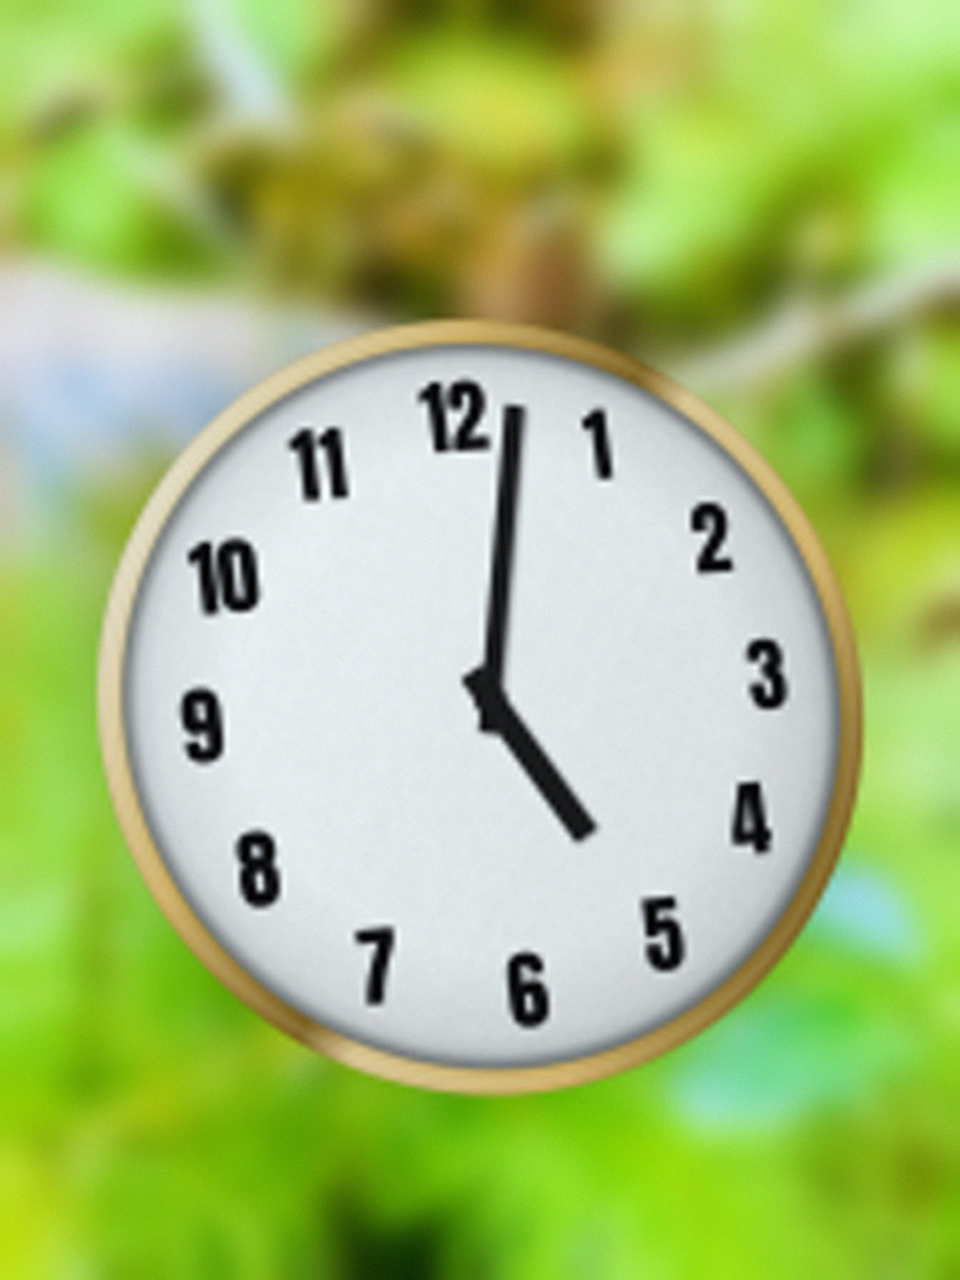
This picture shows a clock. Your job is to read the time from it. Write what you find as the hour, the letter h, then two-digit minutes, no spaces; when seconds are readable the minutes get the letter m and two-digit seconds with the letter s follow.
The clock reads 5h02
